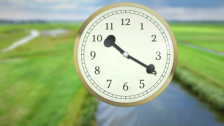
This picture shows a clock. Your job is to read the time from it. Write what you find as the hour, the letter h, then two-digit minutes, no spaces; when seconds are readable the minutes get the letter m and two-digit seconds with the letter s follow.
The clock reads 10h20
